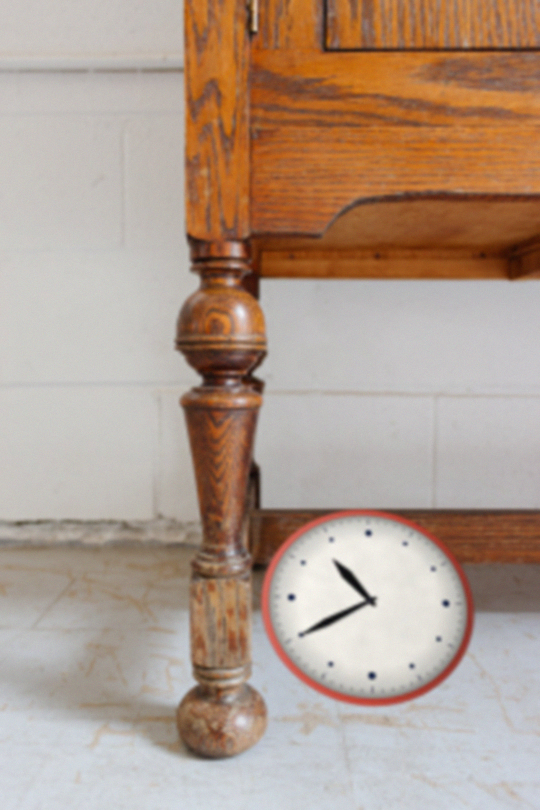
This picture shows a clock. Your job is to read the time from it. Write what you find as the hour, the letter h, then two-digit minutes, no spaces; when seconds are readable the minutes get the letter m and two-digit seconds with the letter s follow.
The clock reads 10h40
